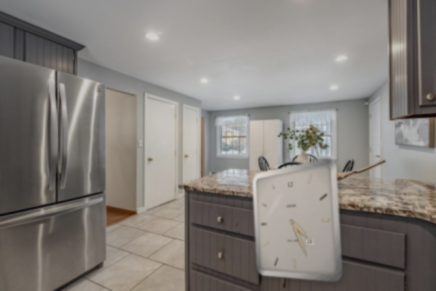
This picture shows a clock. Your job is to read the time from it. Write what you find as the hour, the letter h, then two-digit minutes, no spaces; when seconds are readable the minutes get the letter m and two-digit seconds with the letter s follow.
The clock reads 4h26
